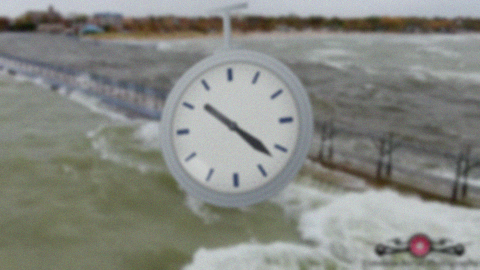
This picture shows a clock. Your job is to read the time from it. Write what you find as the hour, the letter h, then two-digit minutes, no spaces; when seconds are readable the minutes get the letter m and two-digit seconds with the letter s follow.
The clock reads 10h22
